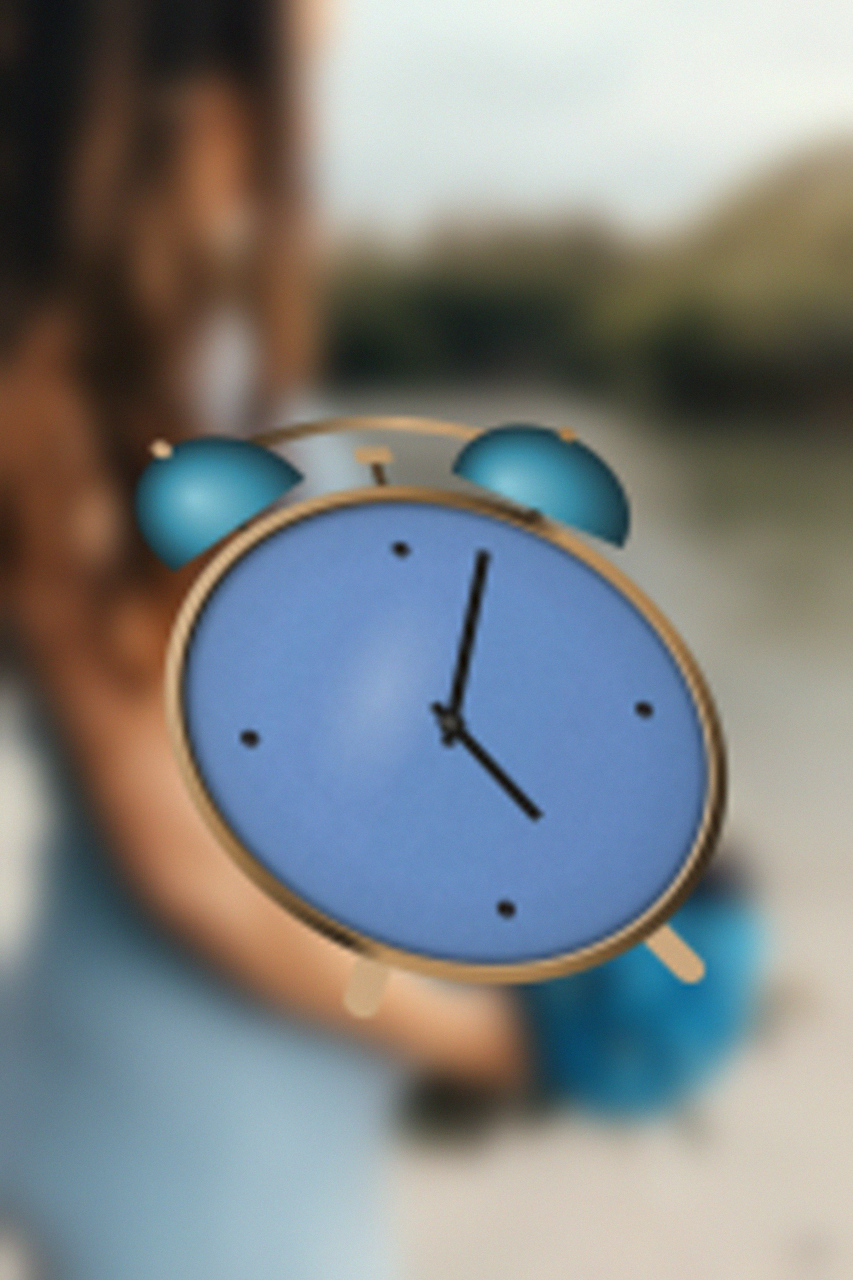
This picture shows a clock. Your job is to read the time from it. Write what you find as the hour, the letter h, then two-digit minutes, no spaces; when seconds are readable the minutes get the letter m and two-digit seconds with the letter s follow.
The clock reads 5h04
